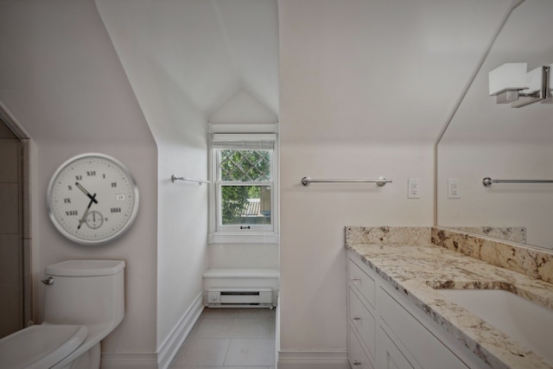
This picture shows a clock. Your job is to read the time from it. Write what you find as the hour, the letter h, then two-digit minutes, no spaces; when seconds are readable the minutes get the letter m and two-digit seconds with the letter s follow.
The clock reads 10h35
